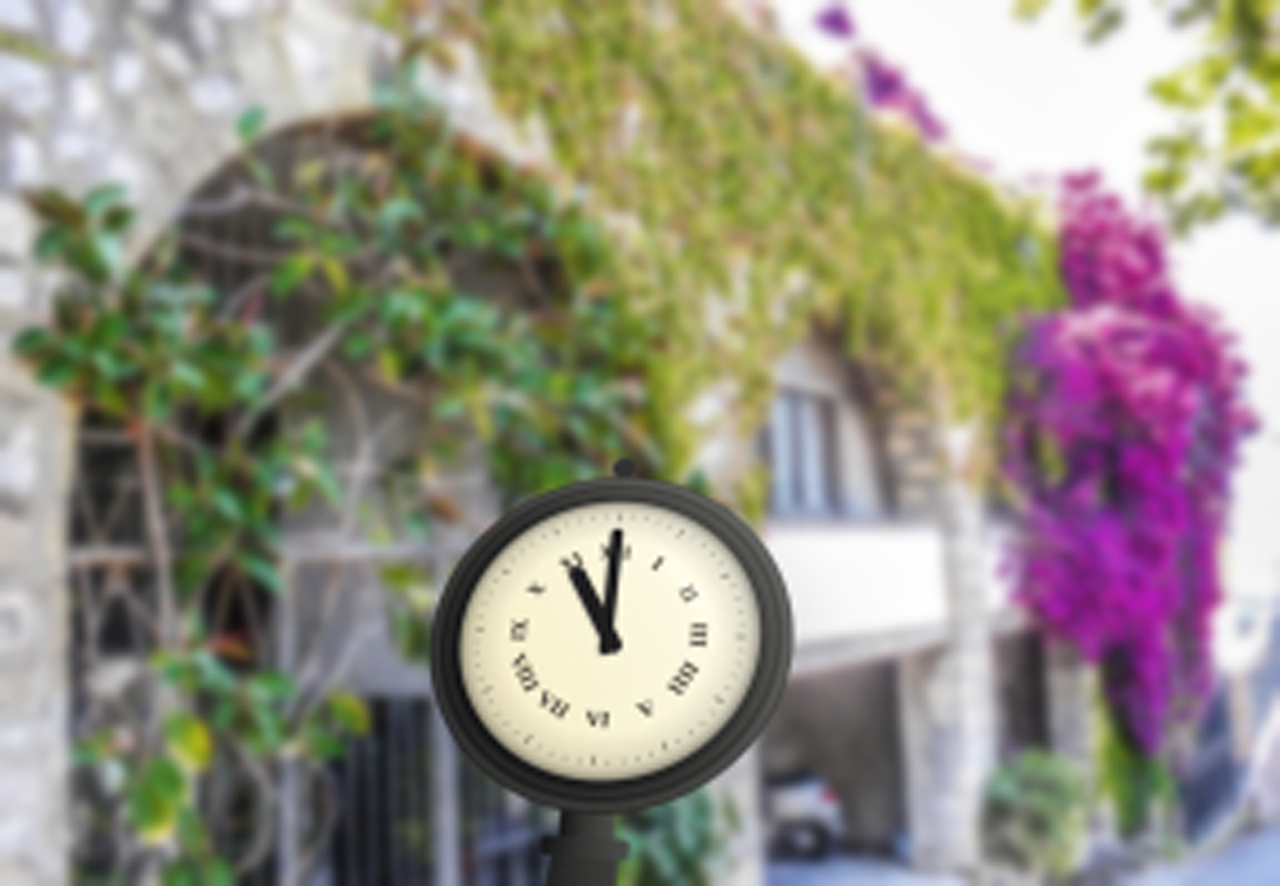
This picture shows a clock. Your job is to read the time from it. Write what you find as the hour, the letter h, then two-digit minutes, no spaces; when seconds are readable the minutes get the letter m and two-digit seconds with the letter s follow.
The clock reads 11h00
